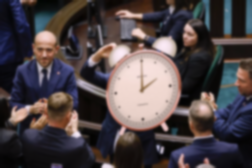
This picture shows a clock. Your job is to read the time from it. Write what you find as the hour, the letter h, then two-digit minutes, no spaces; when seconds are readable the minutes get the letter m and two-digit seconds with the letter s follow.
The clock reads 2h00
